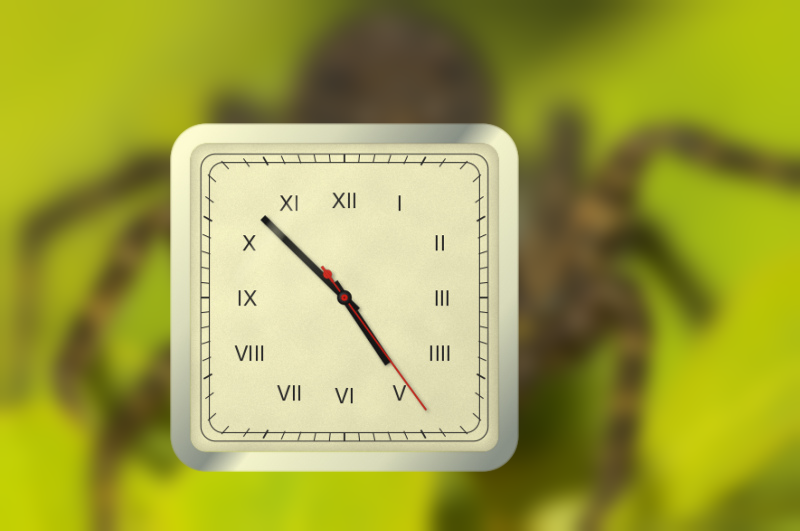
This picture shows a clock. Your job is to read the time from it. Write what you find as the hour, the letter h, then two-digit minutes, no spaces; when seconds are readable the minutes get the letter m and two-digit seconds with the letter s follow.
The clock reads 4h52m24s
